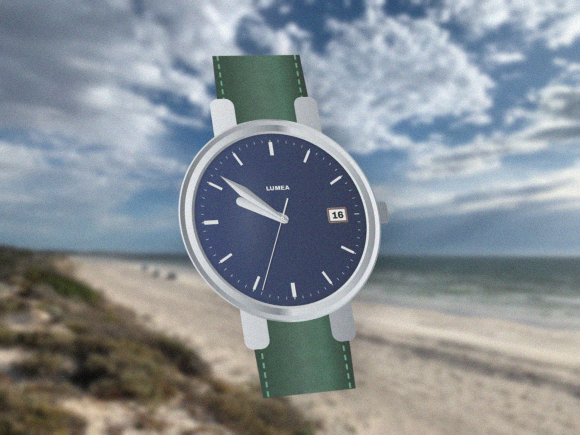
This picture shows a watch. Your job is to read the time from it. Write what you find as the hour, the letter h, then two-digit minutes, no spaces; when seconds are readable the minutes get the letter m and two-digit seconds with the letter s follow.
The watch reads 9h51m34s
